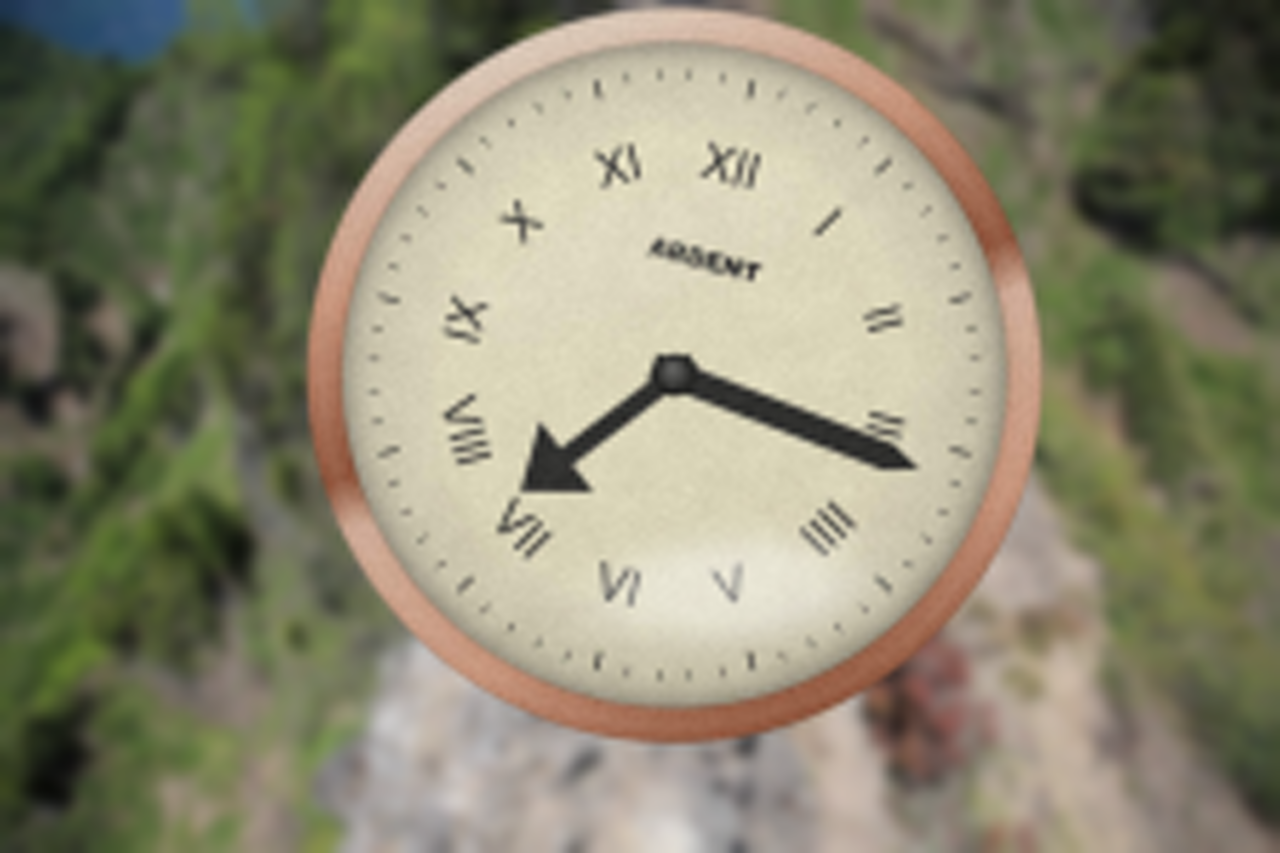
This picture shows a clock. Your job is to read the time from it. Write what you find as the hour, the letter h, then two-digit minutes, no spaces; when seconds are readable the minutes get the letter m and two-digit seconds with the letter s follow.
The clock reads 7h16
